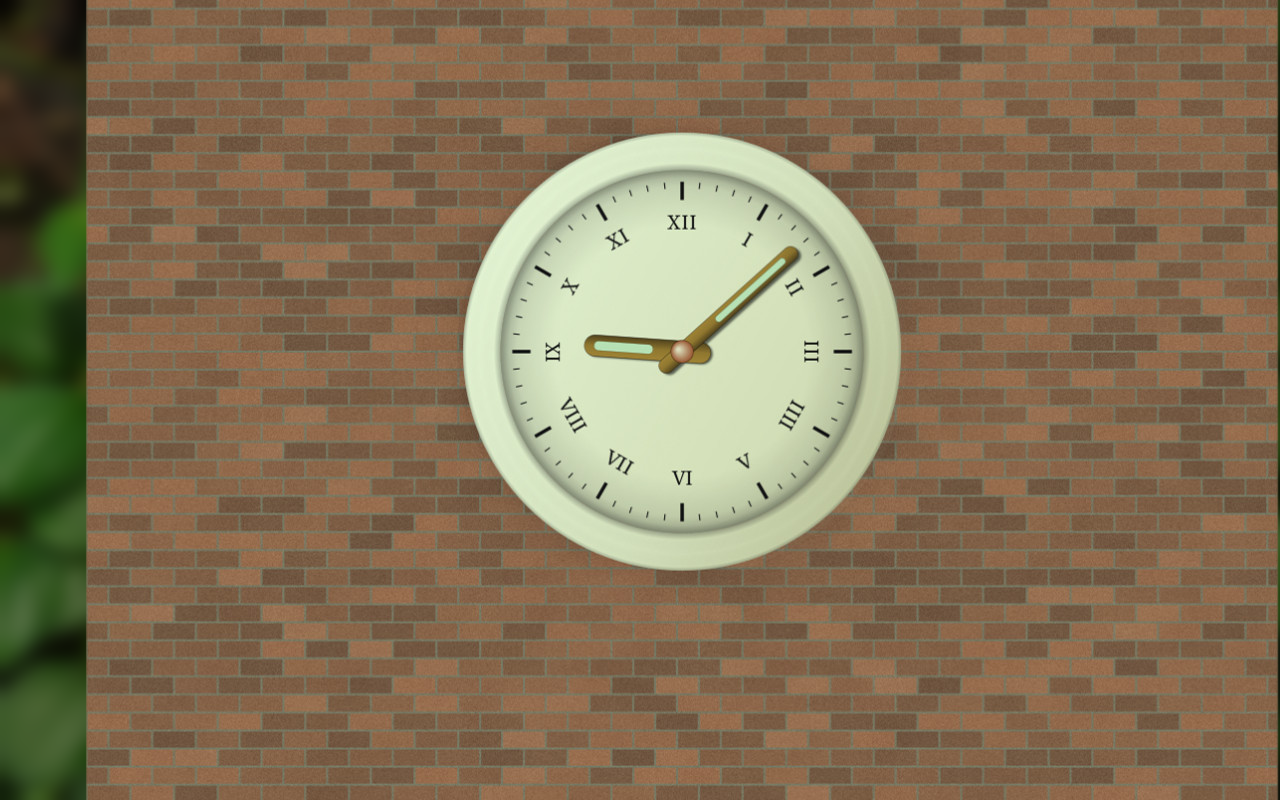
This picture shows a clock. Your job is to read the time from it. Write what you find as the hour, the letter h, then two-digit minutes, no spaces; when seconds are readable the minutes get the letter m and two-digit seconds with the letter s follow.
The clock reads 9h08
